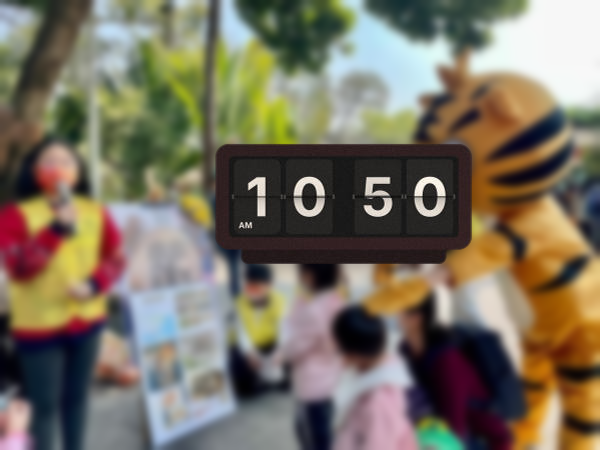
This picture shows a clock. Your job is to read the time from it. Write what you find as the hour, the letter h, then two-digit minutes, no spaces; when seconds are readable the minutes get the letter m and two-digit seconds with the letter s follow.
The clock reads 10h50
